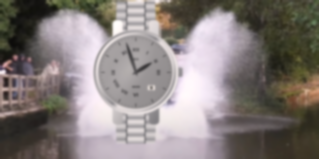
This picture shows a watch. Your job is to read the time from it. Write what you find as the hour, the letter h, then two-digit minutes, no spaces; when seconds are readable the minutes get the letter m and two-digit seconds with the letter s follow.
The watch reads 1h57
